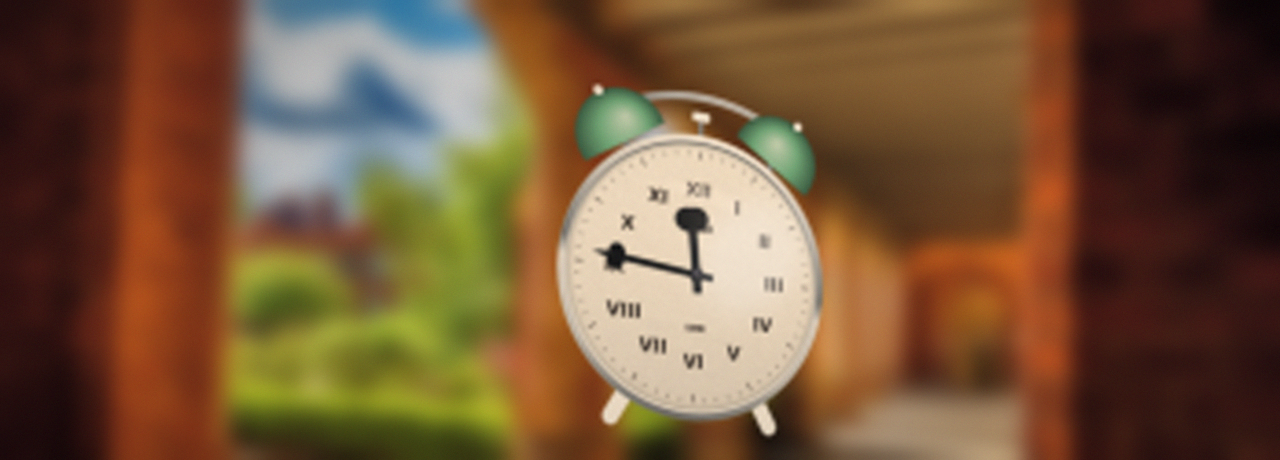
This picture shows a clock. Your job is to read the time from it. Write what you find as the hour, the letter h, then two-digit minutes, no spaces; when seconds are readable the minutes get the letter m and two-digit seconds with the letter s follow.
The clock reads 11h46
